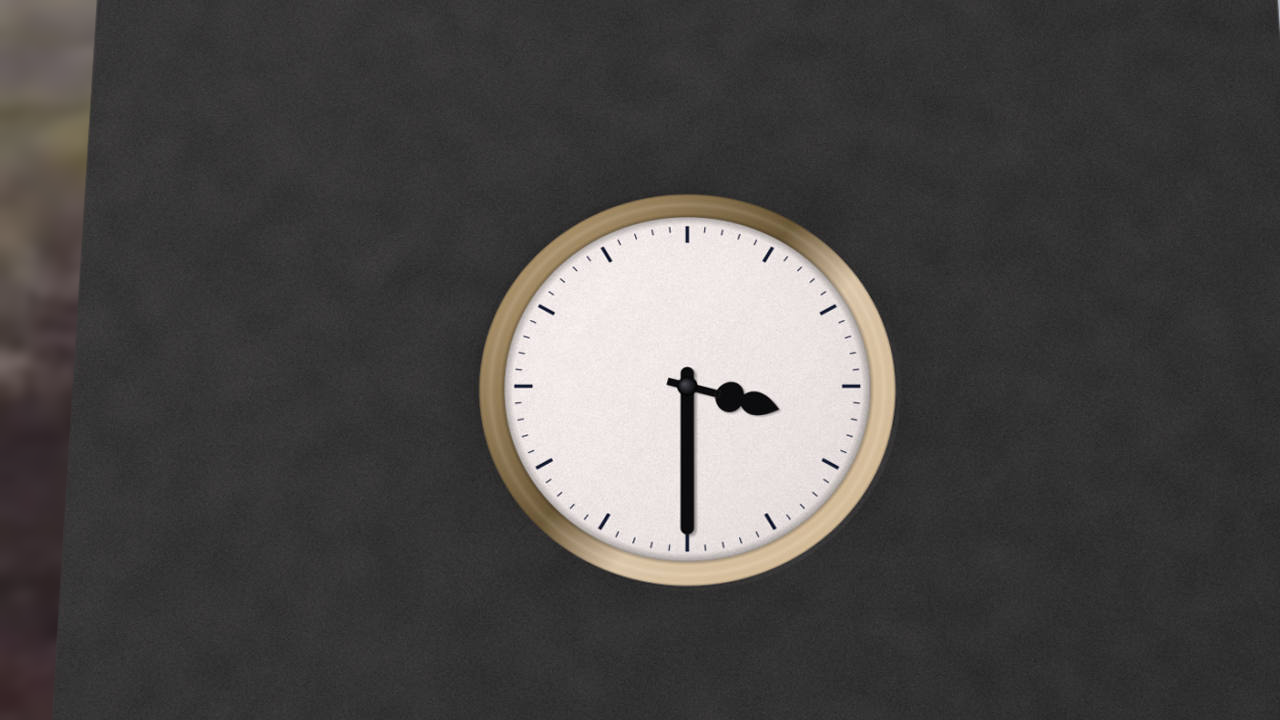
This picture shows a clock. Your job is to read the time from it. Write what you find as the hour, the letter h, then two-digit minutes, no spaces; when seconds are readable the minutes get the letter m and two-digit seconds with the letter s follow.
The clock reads 3h30
